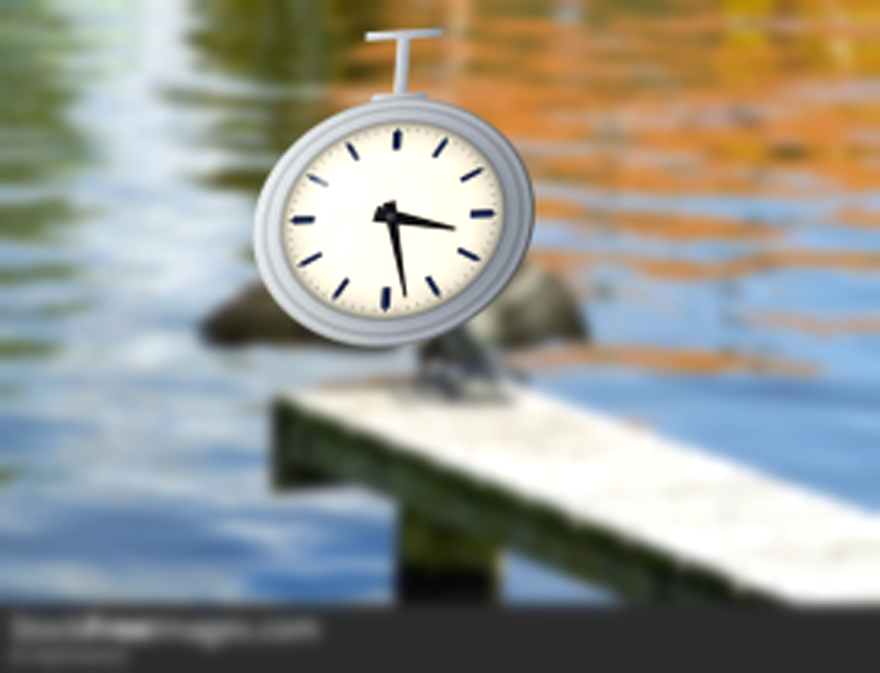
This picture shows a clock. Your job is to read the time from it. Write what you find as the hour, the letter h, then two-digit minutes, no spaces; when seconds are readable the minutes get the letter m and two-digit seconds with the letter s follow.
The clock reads 3h28
